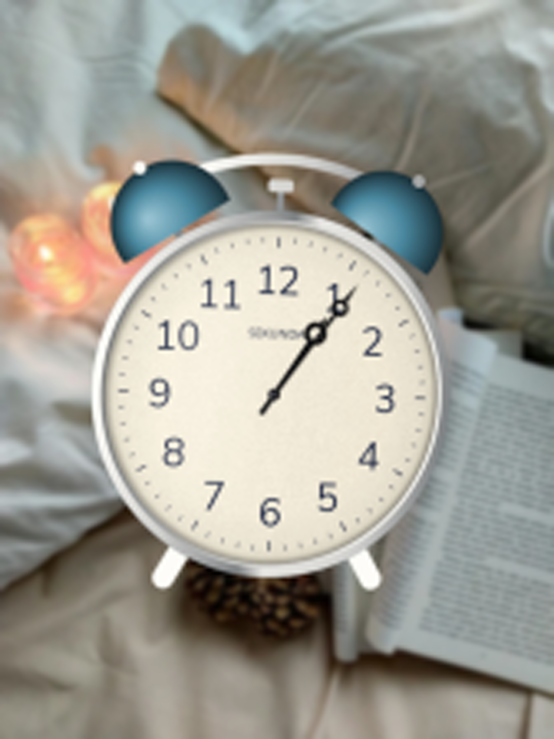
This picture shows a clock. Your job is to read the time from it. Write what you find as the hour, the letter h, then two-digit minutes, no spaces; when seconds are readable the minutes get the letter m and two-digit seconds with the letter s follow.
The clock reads 1h06
